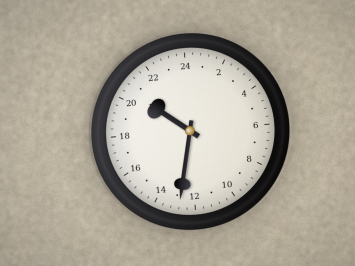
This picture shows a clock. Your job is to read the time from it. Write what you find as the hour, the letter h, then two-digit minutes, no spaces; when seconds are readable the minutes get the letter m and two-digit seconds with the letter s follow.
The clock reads 20h32
